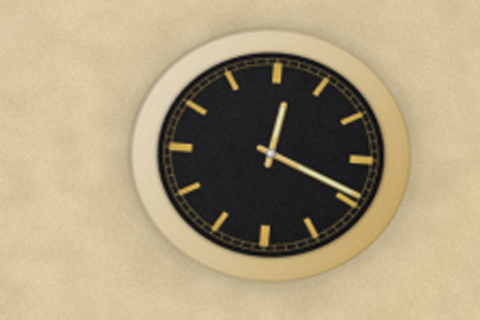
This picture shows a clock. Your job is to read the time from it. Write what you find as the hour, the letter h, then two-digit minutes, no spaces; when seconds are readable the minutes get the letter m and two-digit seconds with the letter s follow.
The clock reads 12h19
